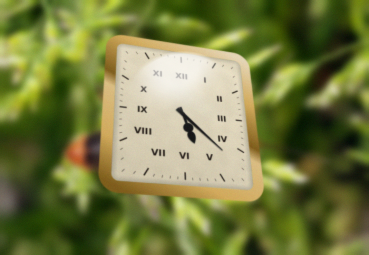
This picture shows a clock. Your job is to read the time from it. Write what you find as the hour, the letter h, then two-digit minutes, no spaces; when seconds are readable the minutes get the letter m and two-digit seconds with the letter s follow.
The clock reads 5h22
